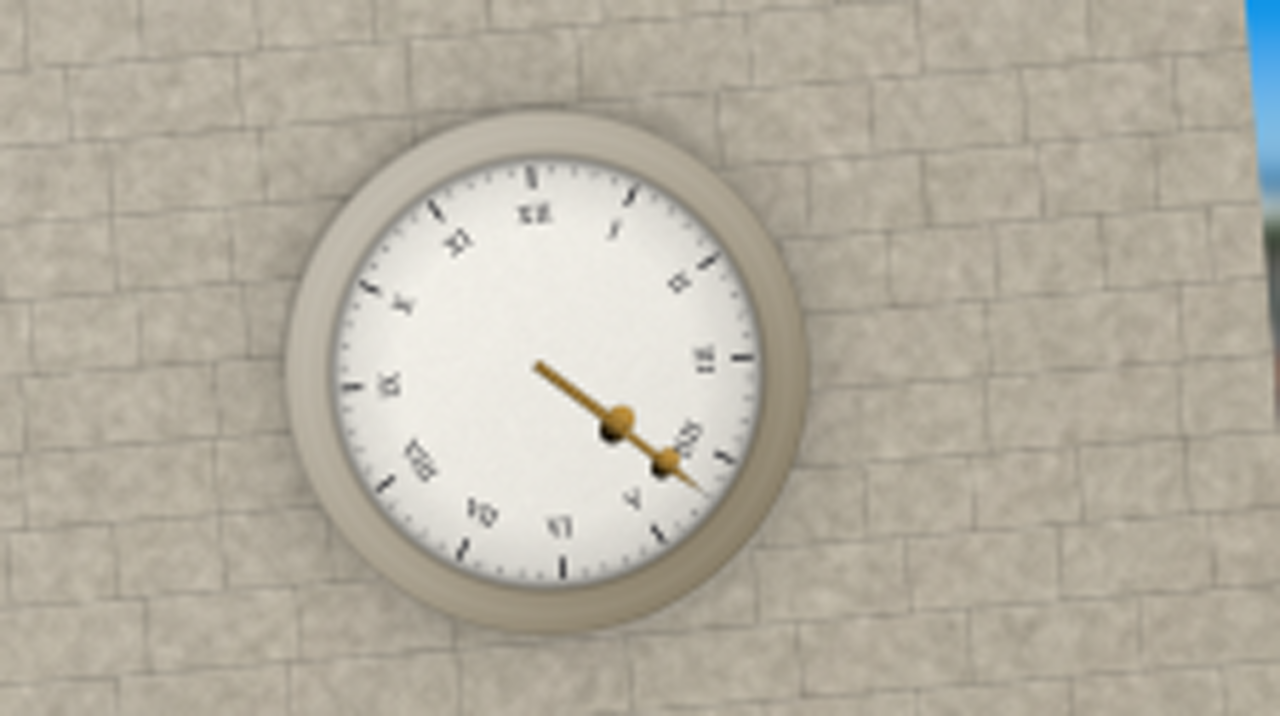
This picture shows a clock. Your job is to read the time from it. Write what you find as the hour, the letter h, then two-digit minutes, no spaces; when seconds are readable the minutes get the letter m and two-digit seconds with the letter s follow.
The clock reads 4h22
